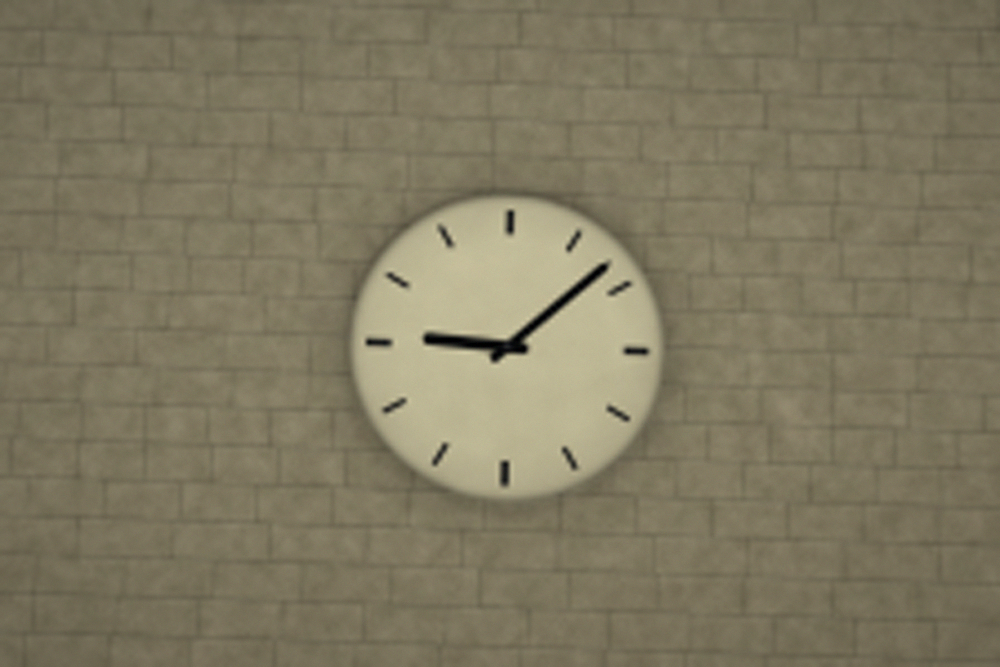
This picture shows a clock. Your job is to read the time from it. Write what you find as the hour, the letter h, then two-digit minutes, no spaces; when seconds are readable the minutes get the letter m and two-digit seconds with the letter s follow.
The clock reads 9h08
